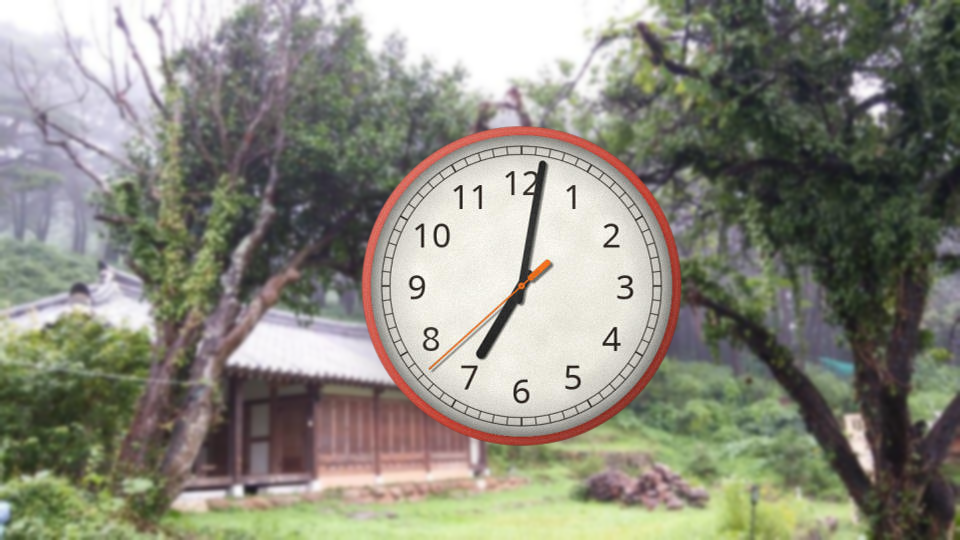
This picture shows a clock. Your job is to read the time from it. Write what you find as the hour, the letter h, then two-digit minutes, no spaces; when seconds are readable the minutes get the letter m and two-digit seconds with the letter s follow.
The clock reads 7h01m38s
